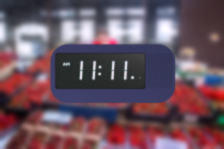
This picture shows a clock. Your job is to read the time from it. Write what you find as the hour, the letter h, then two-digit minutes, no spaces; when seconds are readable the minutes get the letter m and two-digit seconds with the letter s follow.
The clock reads 11h11
